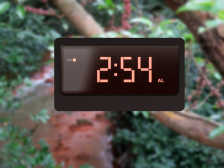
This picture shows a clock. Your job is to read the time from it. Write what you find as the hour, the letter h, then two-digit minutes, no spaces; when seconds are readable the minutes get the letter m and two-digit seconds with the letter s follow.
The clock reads 2h54
